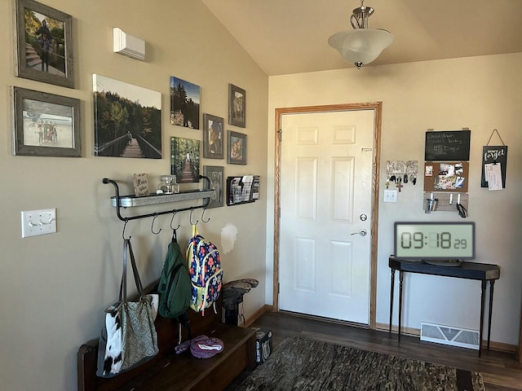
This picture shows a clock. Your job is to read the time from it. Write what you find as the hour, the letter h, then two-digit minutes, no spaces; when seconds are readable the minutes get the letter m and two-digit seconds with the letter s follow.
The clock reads 9h18m29s
